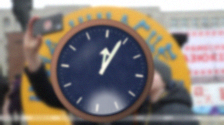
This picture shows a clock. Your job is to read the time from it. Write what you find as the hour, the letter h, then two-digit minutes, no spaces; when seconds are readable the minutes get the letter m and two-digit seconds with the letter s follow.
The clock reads 12h04
